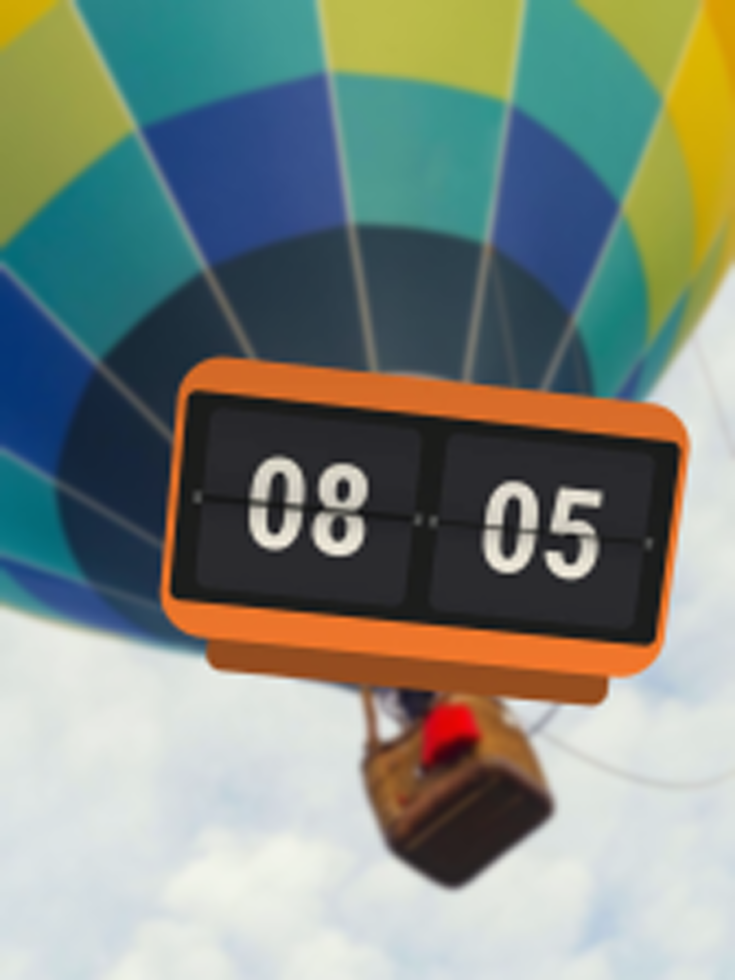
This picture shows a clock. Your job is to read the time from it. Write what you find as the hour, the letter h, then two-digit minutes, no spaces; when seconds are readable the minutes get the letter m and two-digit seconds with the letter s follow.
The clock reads 8h05
